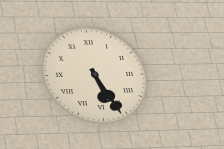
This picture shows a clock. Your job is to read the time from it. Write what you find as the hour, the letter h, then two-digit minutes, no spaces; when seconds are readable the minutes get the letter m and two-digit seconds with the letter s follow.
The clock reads 5h26
